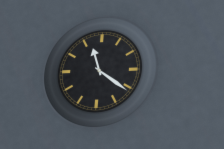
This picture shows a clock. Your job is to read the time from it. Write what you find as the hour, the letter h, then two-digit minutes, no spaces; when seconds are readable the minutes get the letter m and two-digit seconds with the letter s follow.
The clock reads 11h21
